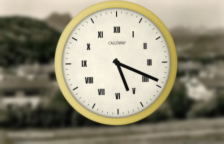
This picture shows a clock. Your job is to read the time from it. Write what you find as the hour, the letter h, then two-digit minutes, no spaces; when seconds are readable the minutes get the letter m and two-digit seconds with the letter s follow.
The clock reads 5h19
